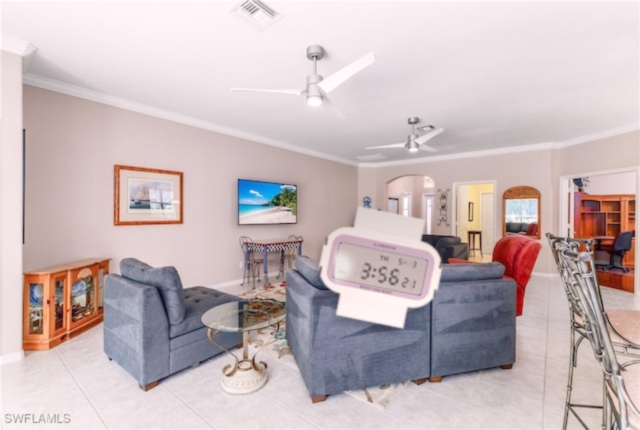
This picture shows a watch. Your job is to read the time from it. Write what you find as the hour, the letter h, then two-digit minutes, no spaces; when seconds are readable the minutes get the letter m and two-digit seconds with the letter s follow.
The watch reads 3h56m21s
